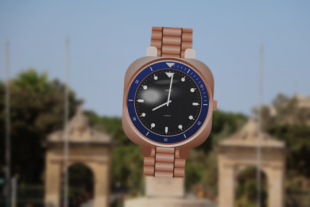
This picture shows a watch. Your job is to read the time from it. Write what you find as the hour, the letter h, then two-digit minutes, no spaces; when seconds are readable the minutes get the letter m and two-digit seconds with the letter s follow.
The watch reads 8h01
